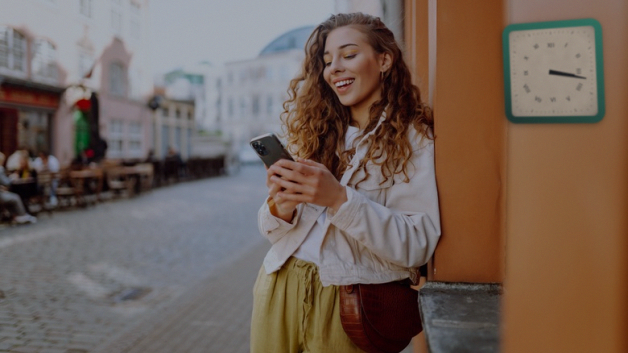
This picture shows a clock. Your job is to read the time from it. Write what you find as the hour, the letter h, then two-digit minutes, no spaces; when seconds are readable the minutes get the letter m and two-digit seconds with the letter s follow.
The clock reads 3h17
